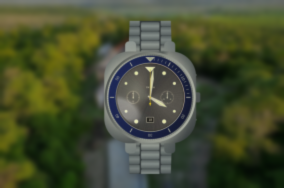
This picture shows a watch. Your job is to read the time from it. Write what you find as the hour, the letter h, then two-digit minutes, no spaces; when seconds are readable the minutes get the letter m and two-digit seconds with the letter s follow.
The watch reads 4h01
